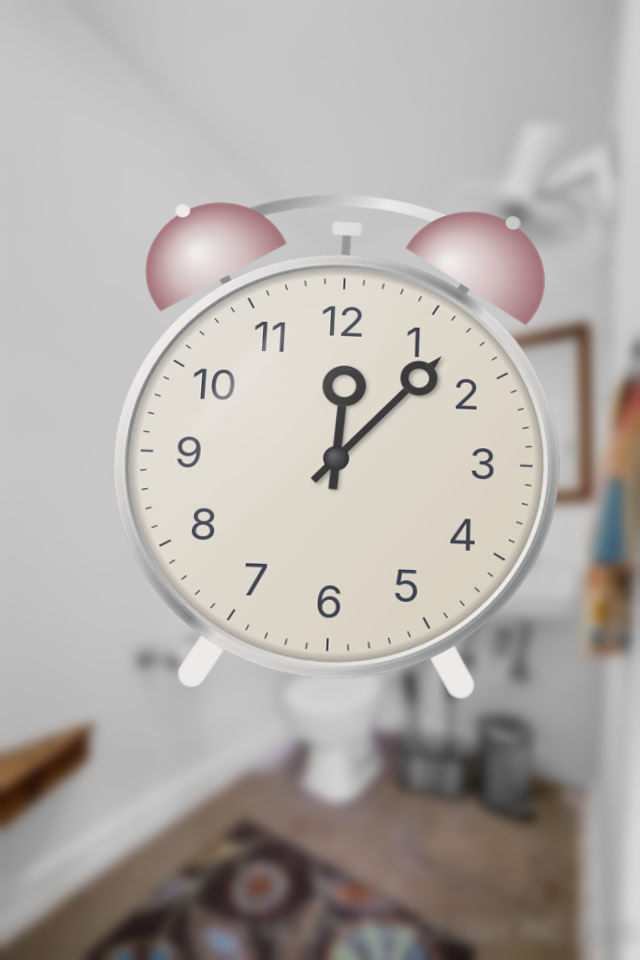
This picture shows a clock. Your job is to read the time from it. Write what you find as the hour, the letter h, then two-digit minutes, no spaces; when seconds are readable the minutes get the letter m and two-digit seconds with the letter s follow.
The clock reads 12h07
